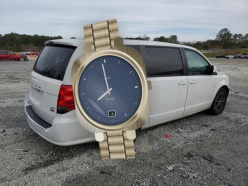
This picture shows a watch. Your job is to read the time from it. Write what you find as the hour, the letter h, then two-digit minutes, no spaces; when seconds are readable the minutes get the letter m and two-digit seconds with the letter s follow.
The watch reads 7h59
